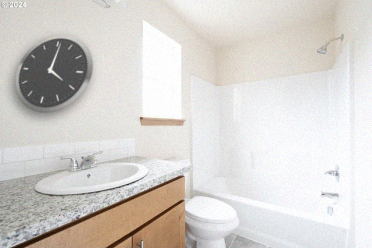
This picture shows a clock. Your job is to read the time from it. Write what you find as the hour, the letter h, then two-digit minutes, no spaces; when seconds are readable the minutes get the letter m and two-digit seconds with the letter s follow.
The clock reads 4h01
